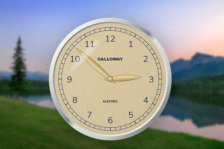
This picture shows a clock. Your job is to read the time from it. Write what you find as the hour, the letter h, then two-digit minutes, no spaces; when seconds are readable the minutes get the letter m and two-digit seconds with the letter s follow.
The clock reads 2h52
